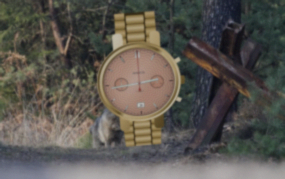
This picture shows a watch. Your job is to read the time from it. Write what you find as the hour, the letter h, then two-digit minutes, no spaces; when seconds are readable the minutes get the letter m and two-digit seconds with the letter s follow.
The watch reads 2h44
